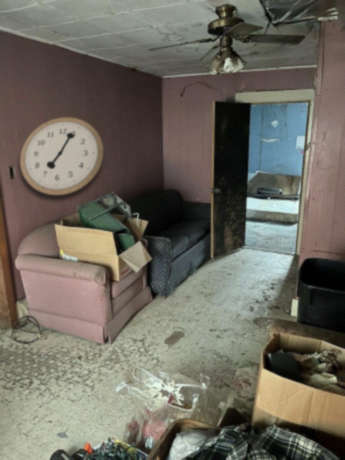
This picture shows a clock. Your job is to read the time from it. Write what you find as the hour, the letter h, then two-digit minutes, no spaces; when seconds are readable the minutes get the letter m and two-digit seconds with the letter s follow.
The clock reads 7h04
